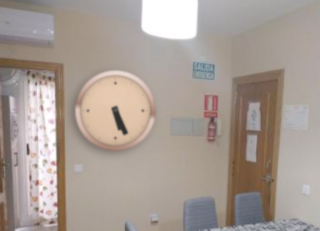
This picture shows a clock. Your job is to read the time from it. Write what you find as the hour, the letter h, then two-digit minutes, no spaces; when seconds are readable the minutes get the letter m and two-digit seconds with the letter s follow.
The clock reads 5h26
